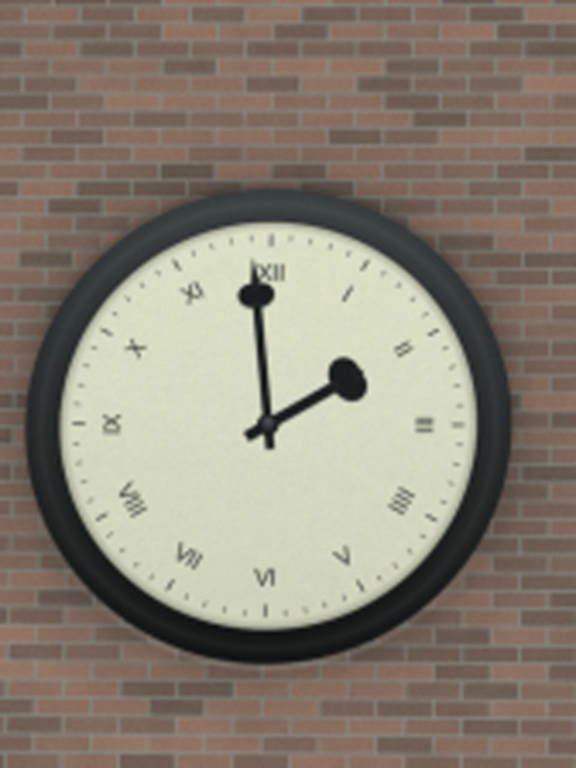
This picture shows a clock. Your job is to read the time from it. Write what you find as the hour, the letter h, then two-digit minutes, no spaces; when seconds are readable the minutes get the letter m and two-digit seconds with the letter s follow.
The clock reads 1h59
